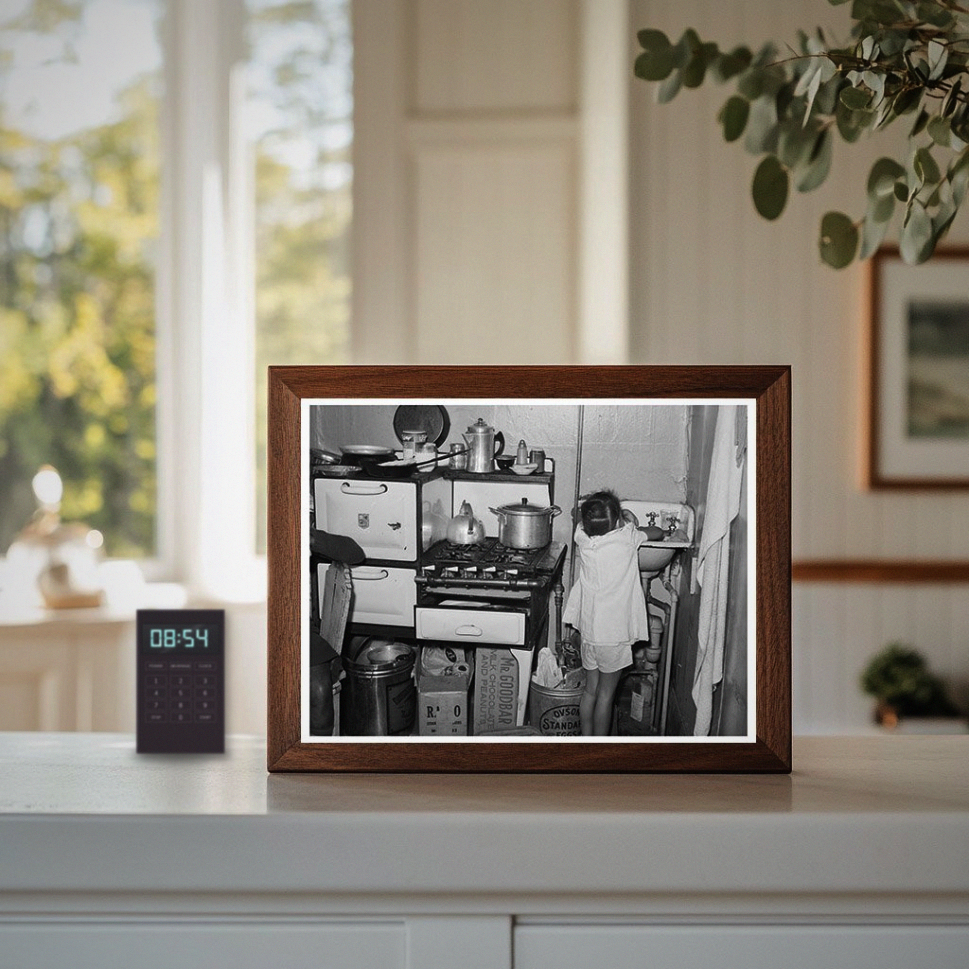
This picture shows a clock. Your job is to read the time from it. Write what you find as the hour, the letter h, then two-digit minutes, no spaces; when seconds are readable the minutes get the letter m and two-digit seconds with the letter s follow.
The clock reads 8h54
